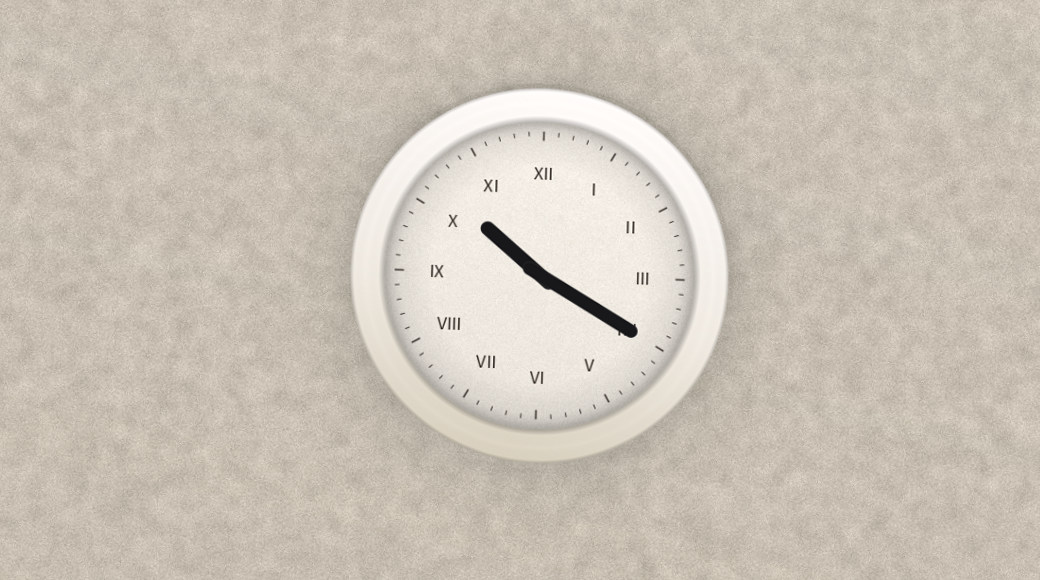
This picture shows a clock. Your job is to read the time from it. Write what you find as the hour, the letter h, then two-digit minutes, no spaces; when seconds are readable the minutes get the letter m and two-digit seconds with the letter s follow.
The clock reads 10h20
